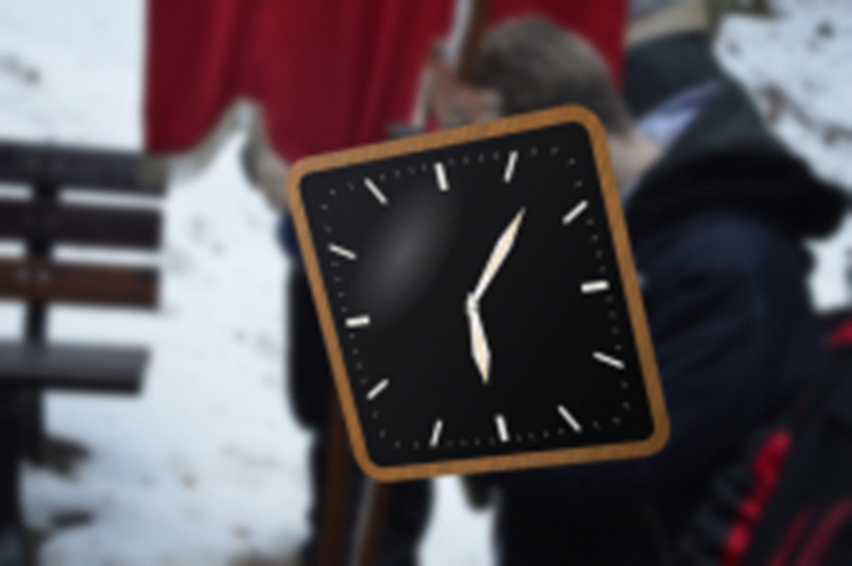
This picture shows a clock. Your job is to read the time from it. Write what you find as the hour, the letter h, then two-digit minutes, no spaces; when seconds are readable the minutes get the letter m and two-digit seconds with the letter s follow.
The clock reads 6h07
